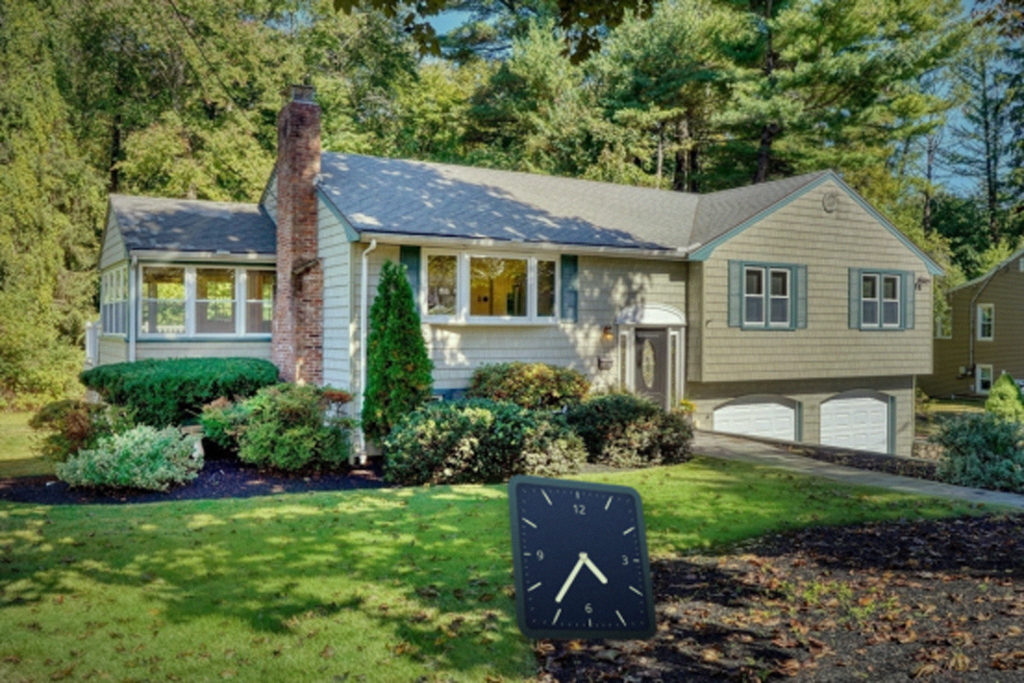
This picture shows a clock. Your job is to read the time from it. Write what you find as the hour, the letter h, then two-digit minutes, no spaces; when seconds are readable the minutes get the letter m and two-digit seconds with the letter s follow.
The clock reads 4h36
